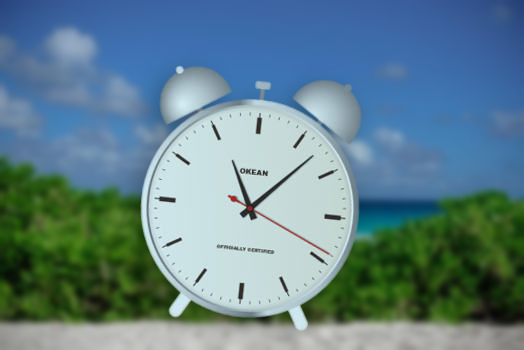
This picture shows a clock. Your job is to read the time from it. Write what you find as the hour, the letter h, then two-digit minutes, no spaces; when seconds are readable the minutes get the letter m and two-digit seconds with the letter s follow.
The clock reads 11h07m19s
